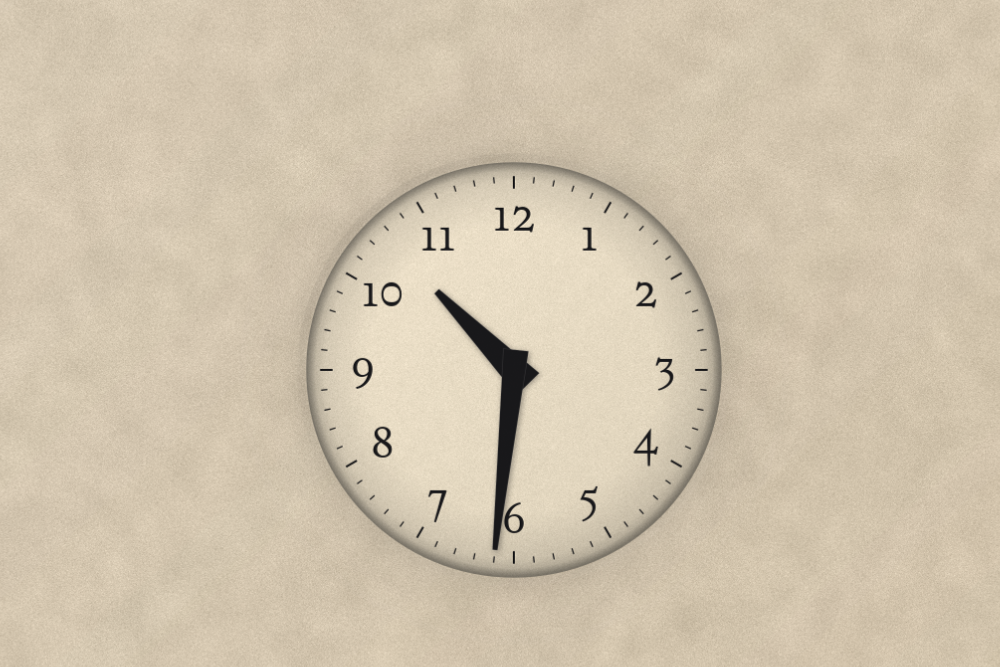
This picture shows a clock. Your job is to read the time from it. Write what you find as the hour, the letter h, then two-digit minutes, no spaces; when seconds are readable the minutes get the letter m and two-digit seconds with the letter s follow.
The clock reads 10h31
